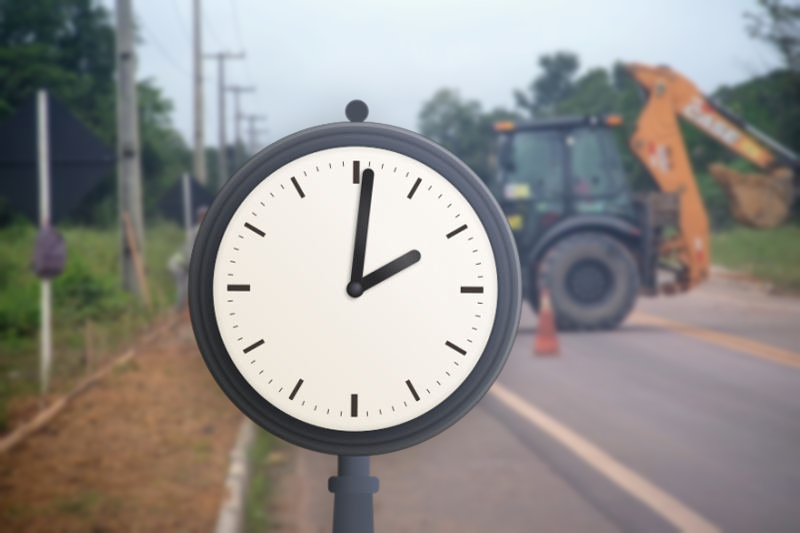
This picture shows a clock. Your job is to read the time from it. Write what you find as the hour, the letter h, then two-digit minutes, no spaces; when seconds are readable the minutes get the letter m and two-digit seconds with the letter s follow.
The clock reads 2h01
